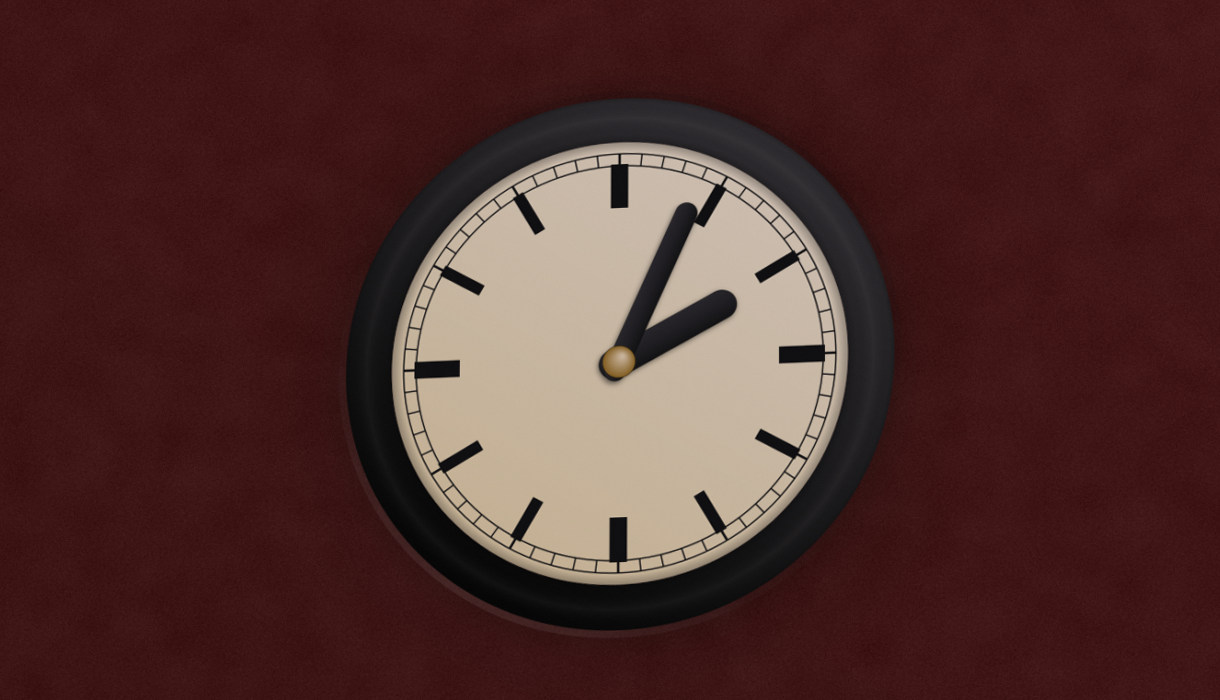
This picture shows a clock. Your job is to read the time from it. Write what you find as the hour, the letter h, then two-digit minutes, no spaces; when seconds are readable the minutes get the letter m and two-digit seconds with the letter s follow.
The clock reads 2h04
